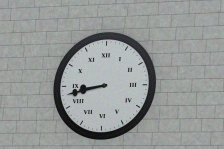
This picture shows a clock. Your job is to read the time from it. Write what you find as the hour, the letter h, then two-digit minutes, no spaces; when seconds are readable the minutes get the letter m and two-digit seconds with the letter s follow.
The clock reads 8h43
